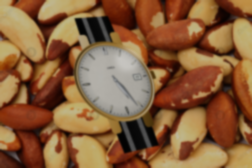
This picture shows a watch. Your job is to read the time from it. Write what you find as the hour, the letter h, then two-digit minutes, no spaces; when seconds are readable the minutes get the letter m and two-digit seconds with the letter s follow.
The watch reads 5h26
